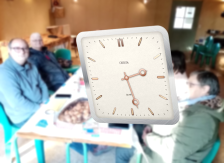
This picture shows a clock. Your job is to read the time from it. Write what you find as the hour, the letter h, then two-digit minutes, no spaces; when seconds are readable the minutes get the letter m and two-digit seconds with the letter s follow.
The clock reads 2h28
